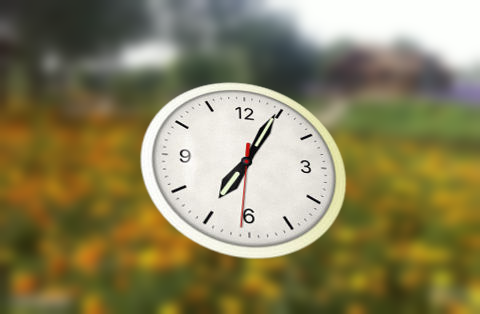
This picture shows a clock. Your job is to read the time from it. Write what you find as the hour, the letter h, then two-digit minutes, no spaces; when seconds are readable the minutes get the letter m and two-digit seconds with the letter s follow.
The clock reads 7h04m31s
